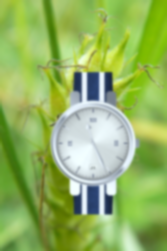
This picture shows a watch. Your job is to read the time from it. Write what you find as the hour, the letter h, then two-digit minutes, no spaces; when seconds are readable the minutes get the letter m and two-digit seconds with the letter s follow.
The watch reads 11h26
